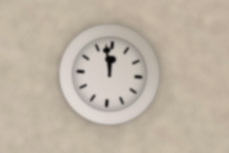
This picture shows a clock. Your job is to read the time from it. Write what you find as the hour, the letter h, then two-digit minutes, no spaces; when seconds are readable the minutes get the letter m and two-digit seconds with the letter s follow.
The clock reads 11h58
